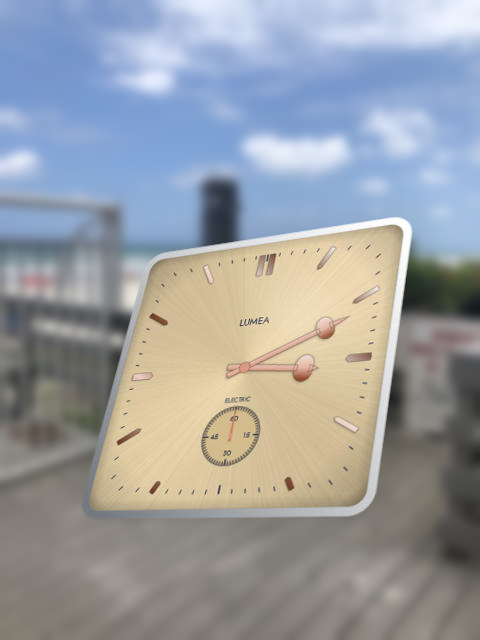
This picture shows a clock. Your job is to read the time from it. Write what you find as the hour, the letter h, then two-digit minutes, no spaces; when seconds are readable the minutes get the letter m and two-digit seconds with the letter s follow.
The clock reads 3h11
